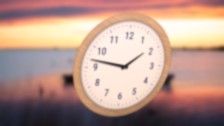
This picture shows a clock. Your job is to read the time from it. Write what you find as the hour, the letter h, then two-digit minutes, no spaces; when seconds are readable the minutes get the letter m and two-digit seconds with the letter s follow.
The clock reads 1h47
